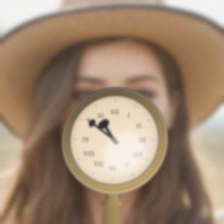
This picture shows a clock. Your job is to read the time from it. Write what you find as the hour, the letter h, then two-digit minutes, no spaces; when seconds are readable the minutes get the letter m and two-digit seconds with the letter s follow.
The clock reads 10h51
